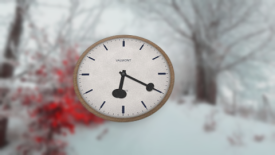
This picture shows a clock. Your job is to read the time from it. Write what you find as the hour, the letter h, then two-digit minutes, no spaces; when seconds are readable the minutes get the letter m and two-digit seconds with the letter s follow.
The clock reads 6h20
